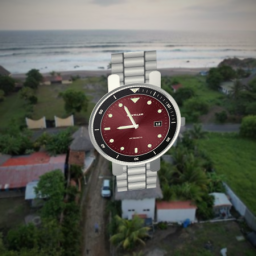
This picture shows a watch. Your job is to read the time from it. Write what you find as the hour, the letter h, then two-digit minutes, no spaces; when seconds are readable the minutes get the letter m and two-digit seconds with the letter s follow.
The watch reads 8h56
